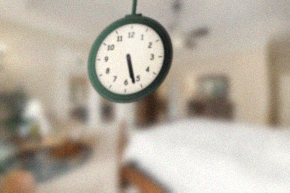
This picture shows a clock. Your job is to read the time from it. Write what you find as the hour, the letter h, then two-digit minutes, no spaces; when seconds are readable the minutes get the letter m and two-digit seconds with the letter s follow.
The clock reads 5h27
